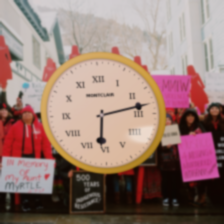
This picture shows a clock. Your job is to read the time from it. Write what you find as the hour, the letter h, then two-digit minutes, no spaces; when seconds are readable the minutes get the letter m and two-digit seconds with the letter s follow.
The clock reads 6h13
